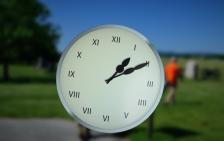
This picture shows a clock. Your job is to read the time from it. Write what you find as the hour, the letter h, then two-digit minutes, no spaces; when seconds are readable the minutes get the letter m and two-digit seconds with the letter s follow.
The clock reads 1h10
